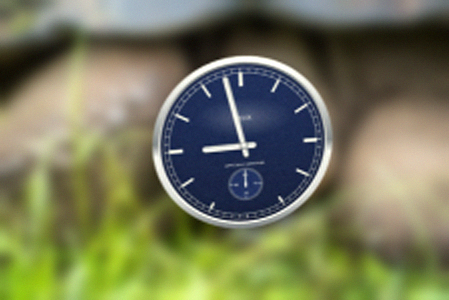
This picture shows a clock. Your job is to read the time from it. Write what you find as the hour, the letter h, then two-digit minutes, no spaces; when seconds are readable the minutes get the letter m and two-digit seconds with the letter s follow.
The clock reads 8h58
